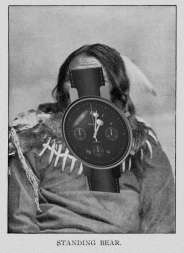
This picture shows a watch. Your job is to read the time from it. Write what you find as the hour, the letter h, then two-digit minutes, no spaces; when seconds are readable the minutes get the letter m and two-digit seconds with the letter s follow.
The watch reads 1h02
